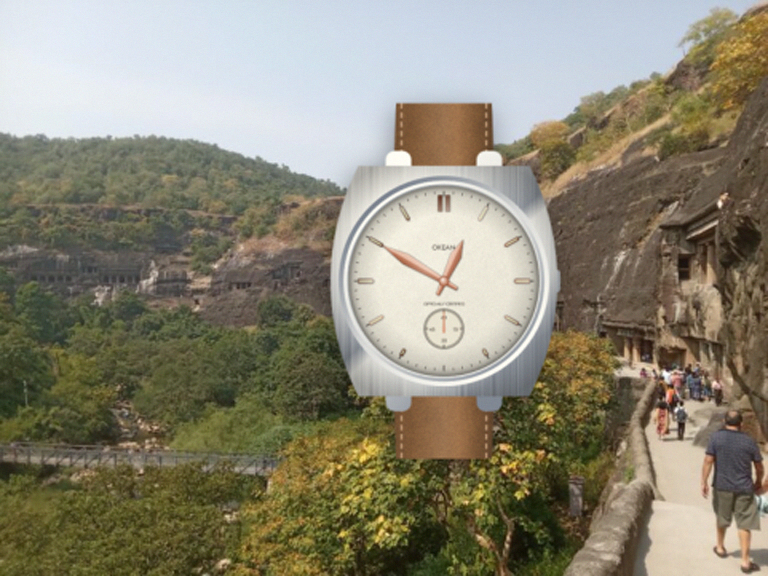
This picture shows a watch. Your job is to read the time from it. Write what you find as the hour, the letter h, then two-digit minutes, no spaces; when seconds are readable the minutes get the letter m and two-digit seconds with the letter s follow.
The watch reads 12h50
